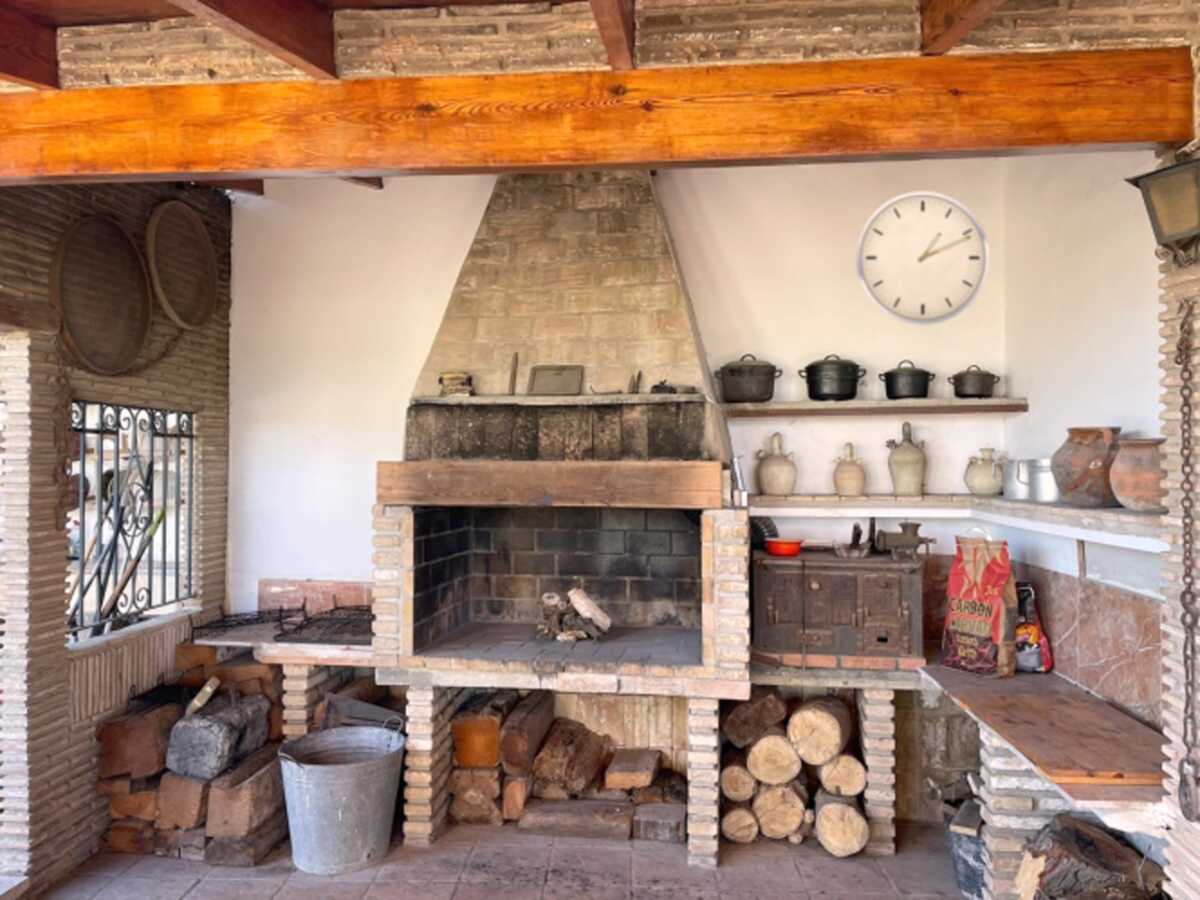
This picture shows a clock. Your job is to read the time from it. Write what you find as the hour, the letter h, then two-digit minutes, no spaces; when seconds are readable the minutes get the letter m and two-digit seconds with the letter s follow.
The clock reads 1h11
